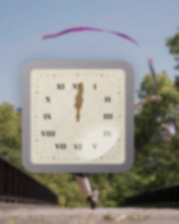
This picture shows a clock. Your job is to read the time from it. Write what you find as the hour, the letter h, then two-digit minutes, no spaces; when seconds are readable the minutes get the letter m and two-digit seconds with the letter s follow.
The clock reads 12h01
